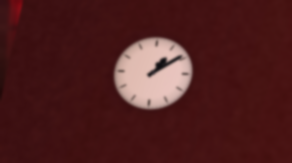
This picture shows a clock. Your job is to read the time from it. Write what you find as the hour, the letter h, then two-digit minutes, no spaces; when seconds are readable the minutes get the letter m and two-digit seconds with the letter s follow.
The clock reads 1h09
